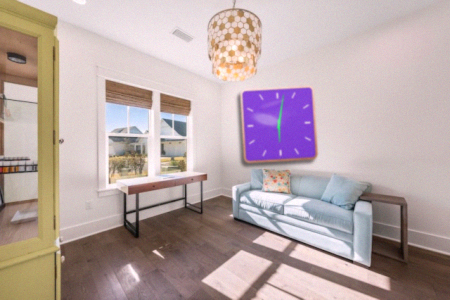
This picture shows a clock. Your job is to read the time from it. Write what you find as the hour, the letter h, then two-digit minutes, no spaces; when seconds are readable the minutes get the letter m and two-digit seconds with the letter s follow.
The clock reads 6h02
